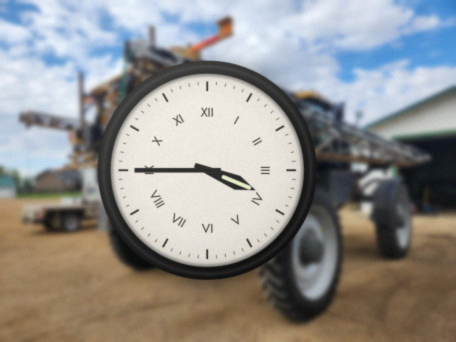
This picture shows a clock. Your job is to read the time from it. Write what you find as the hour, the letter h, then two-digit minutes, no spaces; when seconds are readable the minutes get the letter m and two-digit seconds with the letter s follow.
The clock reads 3h45
